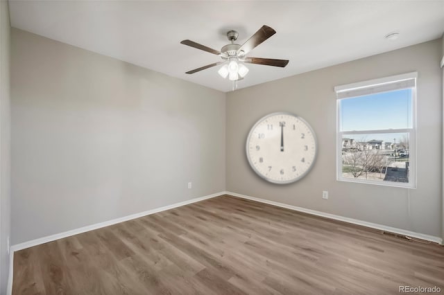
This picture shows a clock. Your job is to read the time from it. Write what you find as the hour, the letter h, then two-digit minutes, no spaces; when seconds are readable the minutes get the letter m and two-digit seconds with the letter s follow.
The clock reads 12h00
